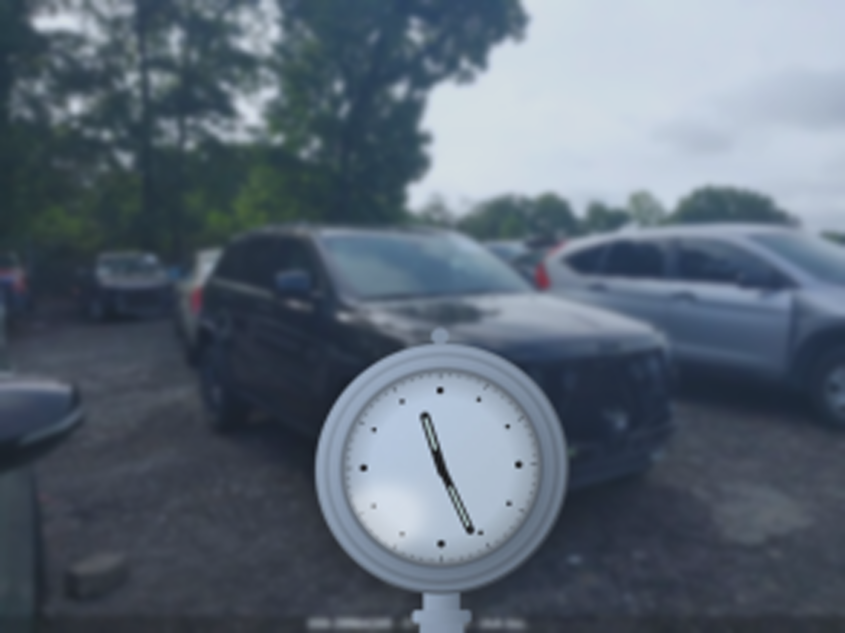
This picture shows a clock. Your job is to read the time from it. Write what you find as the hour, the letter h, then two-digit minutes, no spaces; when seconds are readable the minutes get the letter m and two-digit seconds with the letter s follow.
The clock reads 11h26
